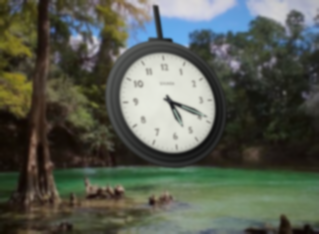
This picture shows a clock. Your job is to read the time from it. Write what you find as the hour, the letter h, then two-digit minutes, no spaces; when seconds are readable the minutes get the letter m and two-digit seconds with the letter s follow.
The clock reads 5h19
